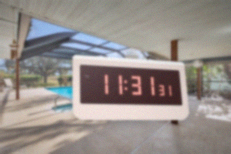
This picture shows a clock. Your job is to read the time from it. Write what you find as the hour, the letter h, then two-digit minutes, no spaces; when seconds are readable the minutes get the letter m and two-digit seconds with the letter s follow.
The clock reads 11h31
